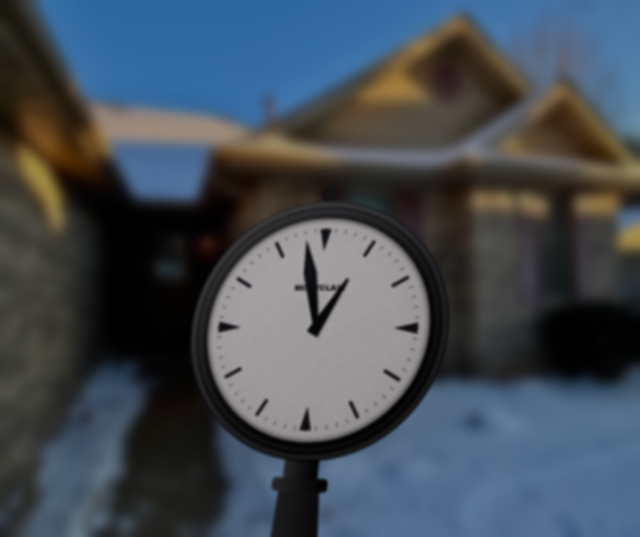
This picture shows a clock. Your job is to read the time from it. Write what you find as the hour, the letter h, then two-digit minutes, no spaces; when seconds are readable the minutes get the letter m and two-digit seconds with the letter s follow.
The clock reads 12h58
